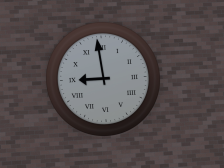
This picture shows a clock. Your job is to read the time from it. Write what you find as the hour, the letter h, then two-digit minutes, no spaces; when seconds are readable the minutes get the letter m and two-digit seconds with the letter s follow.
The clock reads 8h59
